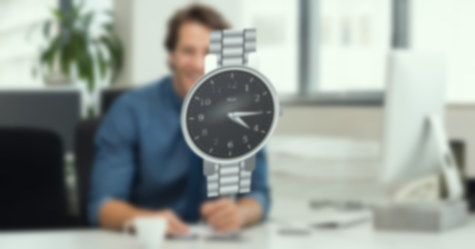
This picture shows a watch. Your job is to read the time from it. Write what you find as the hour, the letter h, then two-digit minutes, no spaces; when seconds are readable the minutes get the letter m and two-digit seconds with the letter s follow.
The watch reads 4h15
